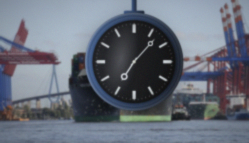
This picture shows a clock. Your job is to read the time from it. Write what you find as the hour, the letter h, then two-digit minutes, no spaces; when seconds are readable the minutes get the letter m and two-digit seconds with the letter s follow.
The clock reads 7h07
